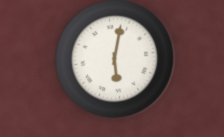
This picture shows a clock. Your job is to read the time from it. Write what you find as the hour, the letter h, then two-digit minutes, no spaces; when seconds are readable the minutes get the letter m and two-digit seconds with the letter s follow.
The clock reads 6h03
